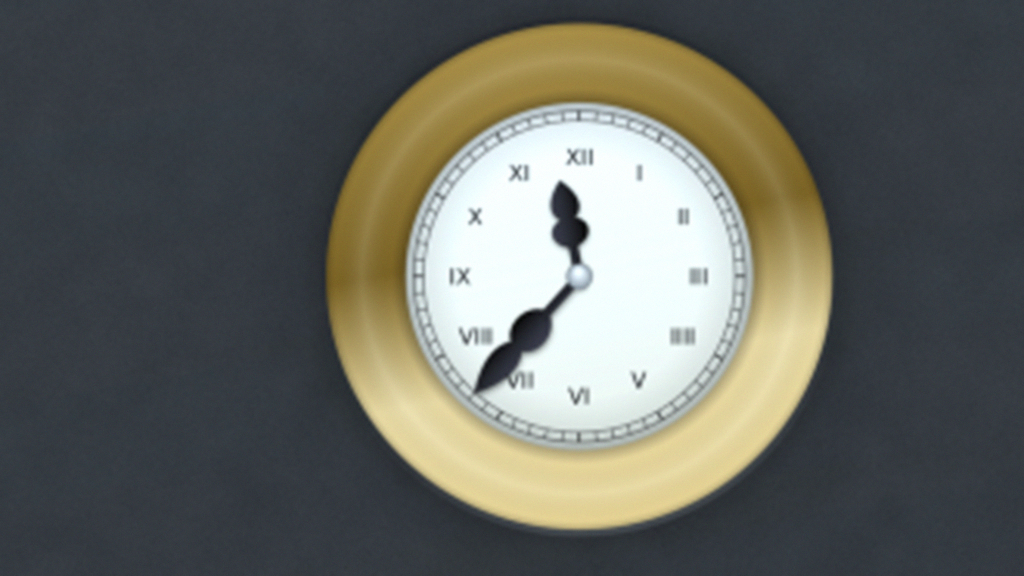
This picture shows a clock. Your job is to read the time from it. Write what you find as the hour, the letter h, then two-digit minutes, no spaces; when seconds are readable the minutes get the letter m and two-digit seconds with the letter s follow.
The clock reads 11h37
